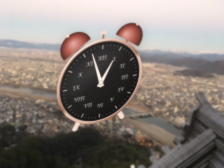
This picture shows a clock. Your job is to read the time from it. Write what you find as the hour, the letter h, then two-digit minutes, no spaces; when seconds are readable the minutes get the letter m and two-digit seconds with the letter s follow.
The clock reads 12h57
